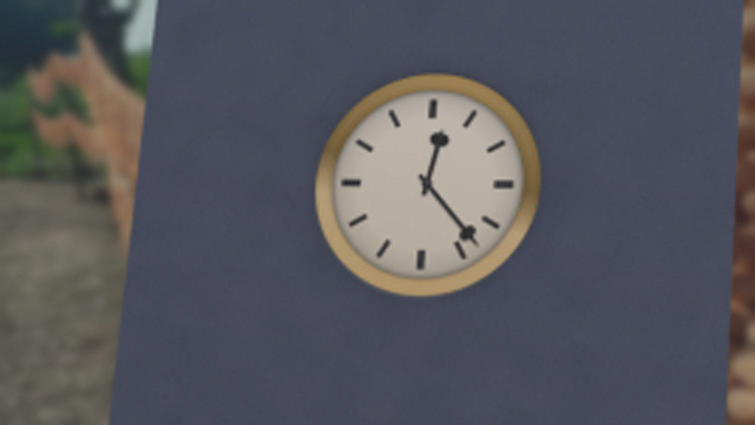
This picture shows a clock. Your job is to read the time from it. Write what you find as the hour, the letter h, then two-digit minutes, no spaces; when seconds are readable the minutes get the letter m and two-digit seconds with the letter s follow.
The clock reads 12h23
